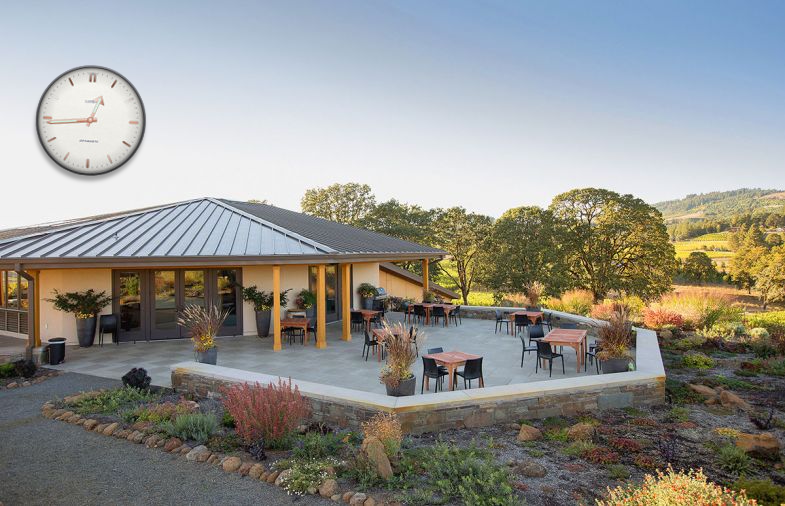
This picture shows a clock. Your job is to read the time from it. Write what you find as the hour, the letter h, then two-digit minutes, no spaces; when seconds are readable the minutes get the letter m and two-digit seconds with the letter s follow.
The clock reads 12h44
